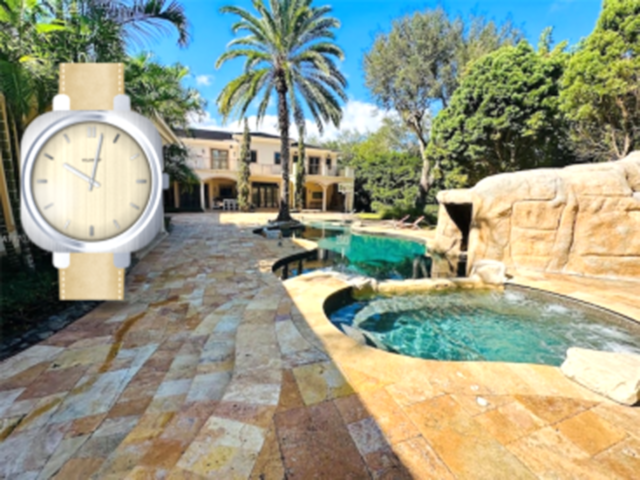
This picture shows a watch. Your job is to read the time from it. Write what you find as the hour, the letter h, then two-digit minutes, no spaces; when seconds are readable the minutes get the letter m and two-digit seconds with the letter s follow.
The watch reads 10h02
